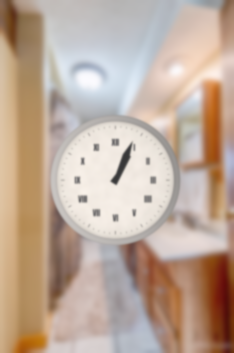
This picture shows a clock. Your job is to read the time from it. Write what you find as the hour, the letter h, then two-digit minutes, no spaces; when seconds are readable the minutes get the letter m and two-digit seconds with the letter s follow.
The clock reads 1h04
